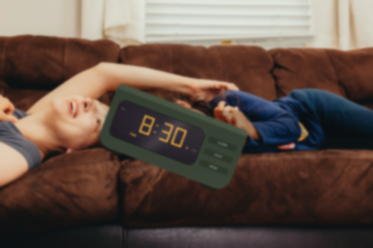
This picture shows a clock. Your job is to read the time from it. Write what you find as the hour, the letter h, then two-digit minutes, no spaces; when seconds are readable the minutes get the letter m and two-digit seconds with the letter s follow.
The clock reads 8h30
